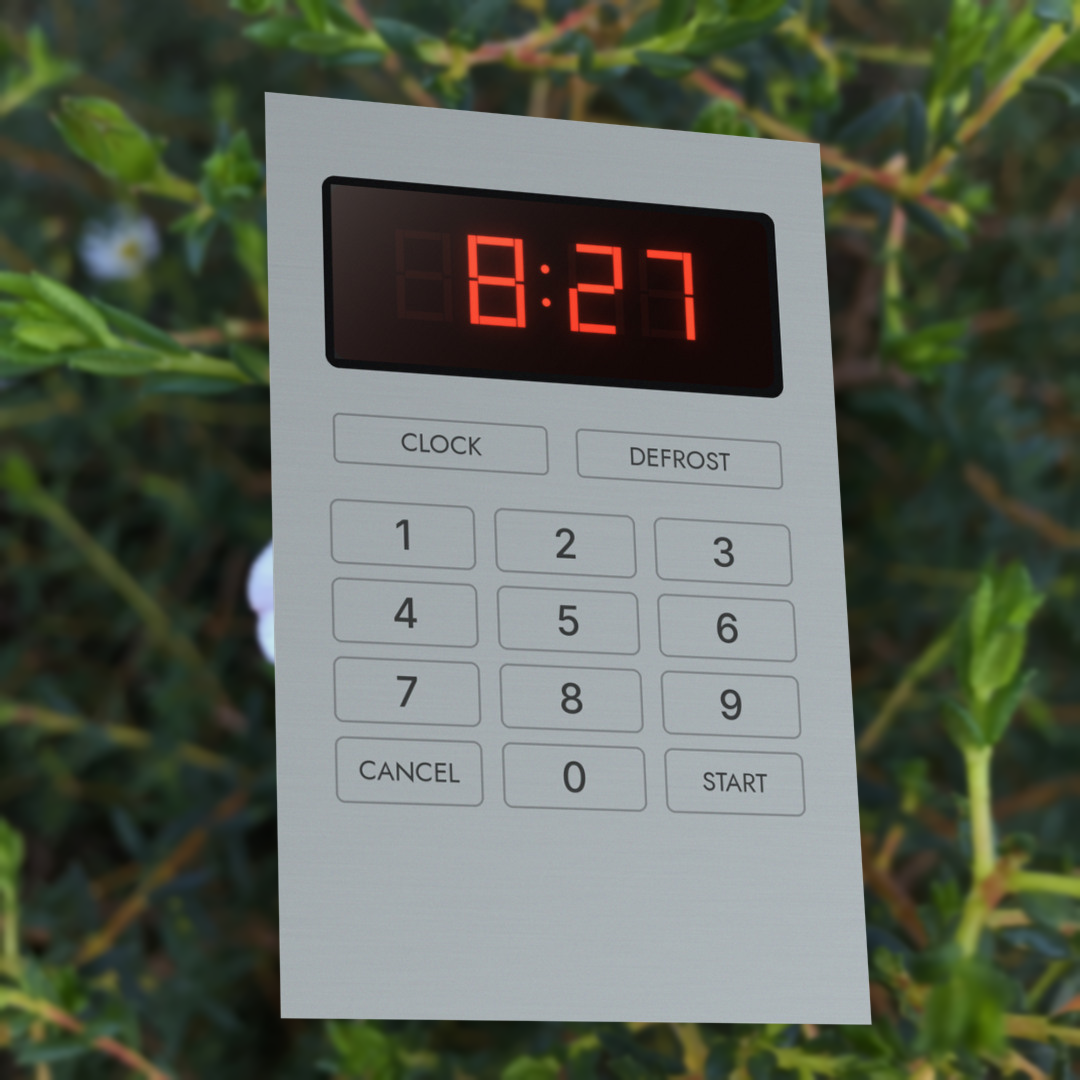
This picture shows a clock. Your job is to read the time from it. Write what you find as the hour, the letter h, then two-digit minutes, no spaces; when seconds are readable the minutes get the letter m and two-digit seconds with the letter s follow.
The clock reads 8h27
